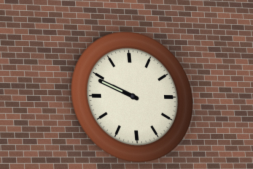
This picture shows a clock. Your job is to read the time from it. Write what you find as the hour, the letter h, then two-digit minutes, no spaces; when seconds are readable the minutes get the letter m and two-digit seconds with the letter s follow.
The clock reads 9h49
